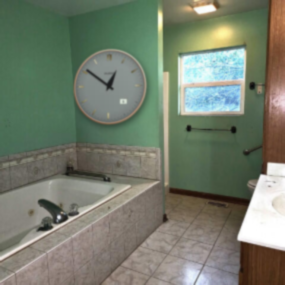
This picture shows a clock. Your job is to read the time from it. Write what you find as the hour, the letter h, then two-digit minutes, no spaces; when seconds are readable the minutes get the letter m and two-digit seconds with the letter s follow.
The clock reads 12h51
